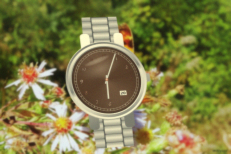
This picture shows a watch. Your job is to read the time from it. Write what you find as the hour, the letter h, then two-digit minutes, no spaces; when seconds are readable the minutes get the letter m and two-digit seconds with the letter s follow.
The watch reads 6h04
